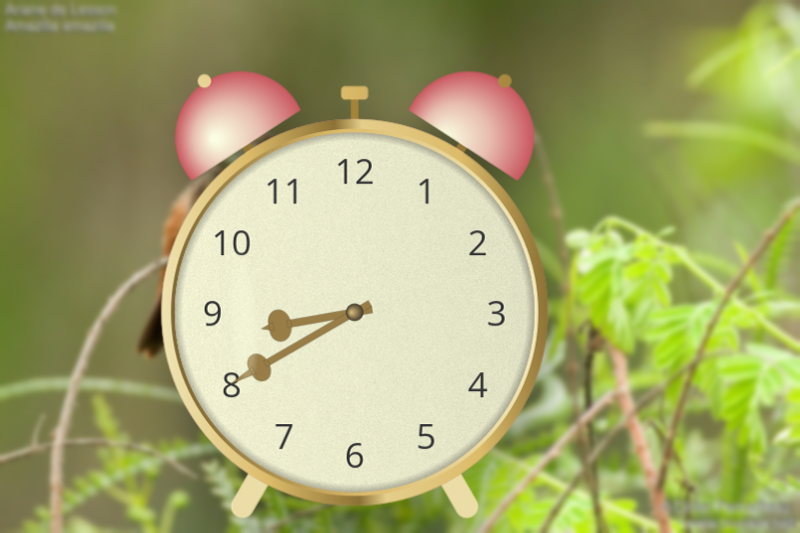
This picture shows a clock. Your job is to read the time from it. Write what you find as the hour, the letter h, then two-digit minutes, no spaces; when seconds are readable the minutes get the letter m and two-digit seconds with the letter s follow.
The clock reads 8h40
